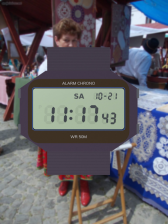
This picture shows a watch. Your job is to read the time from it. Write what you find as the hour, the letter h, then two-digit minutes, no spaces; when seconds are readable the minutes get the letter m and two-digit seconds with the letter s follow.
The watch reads 11h17m43s
